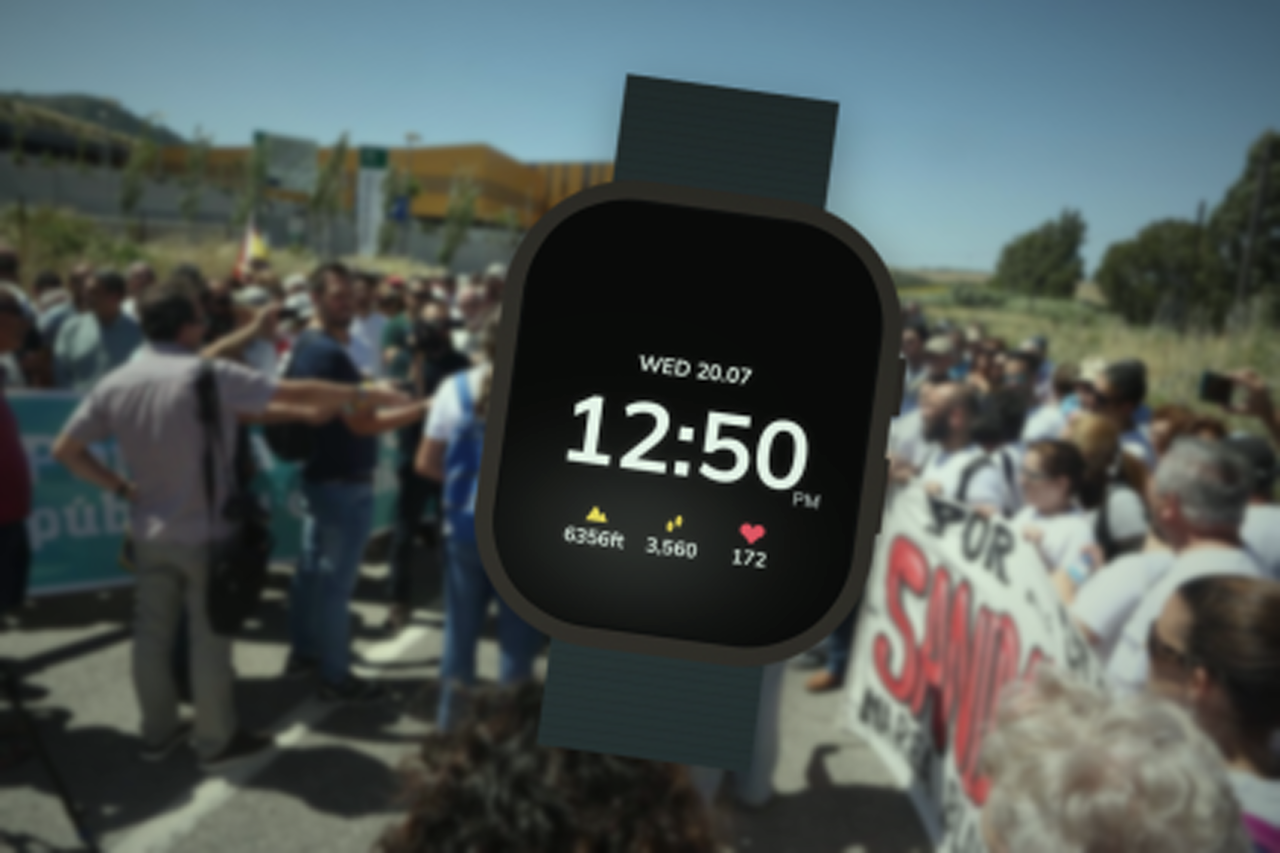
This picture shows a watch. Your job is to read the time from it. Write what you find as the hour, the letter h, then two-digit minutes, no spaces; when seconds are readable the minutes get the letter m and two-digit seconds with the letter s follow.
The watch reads 12h50
